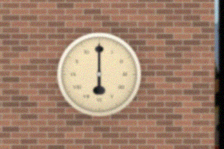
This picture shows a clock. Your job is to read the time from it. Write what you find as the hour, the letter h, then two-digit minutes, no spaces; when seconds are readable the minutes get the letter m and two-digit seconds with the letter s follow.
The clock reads 6h00
